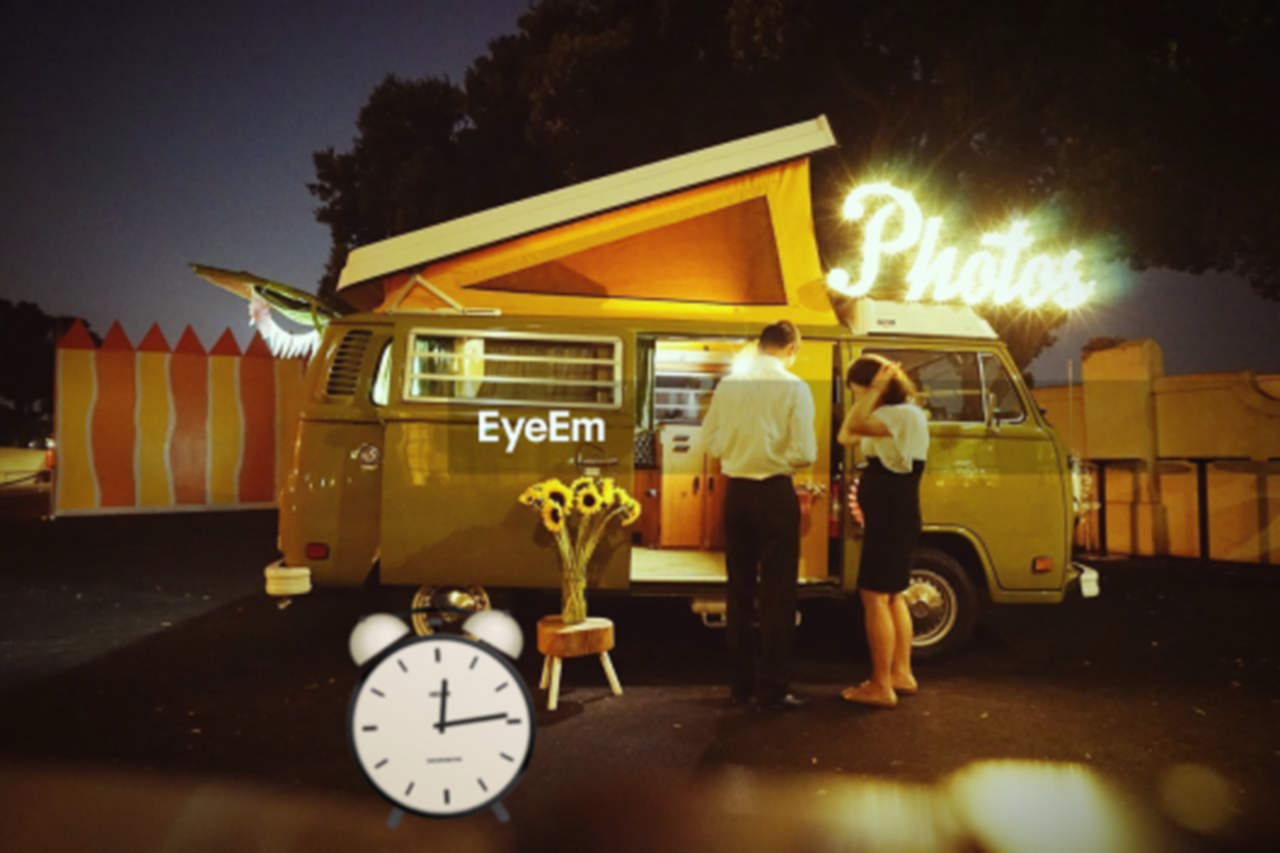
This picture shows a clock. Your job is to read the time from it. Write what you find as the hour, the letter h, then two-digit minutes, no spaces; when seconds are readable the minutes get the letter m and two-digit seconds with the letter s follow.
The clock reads 12h14
